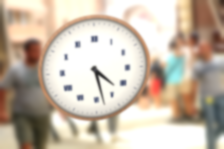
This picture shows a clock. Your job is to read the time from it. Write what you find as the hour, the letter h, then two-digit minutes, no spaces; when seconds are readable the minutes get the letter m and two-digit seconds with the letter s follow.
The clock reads 4h28
